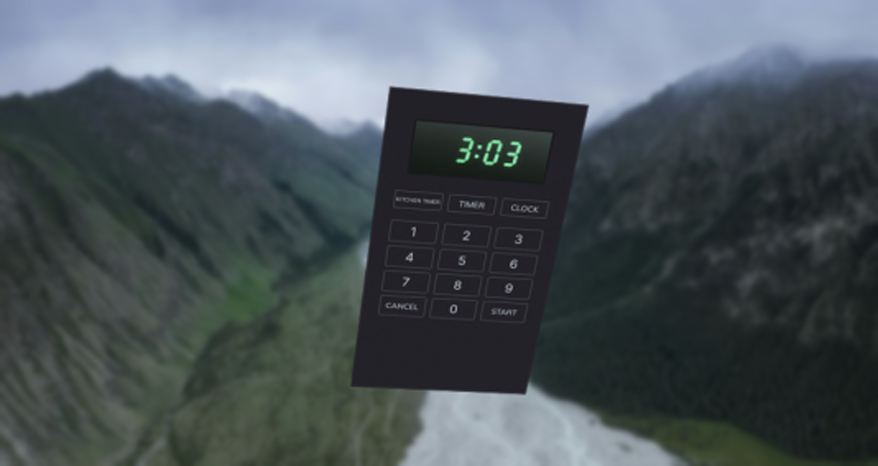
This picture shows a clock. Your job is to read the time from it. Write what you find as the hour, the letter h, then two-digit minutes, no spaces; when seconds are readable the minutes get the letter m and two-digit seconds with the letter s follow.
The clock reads 3h03
